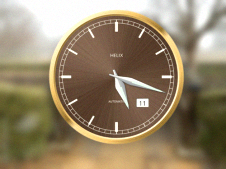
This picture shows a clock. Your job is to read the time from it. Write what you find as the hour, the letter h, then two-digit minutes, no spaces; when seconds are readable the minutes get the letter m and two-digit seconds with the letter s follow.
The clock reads 5h18
